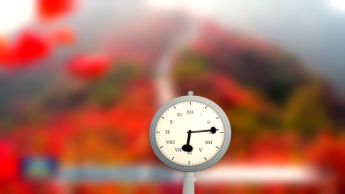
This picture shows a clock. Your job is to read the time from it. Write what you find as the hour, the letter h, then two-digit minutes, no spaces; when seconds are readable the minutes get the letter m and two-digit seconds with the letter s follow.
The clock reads 6h14
